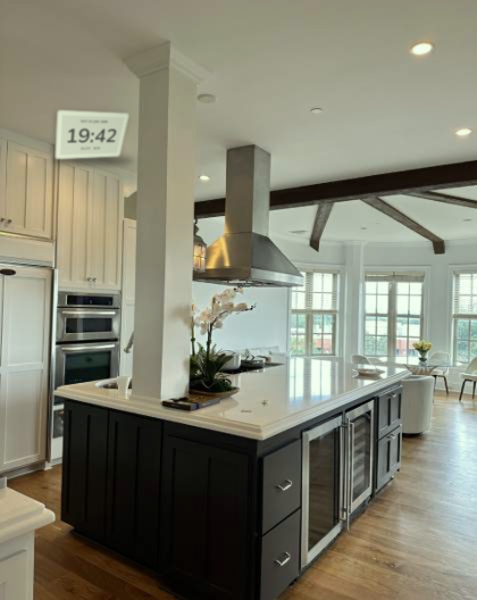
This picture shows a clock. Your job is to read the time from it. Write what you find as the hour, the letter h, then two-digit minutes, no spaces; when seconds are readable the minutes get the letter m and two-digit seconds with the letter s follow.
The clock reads 19h42
